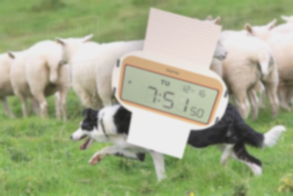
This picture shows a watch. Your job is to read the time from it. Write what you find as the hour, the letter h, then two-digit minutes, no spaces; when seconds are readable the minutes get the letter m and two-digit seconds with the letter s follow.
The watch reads 7h51
